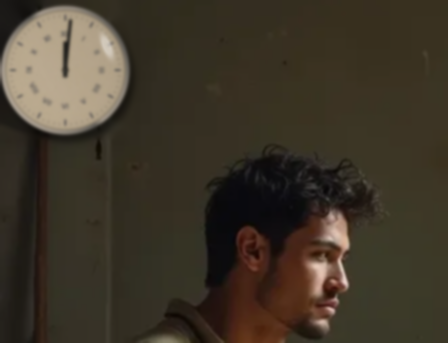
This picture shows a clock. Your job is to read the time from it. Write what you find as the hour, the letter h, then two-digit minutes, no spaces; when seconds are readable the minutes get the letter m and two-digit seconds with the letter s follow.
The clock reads 12h01
